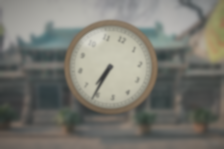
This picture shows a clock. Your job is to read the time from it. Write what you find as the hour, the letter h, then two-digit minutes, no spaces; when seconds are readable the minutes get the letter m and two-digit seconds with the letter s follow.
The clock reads 6h31
